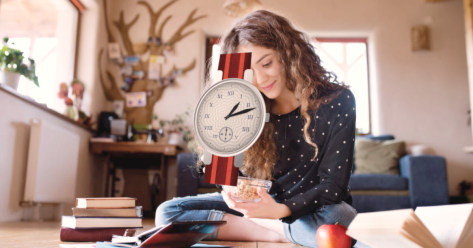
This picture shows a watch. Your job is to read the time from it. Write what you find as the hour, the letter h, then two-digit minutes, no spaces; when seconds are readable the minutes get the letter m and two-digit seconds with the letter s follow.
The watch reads 1h12
